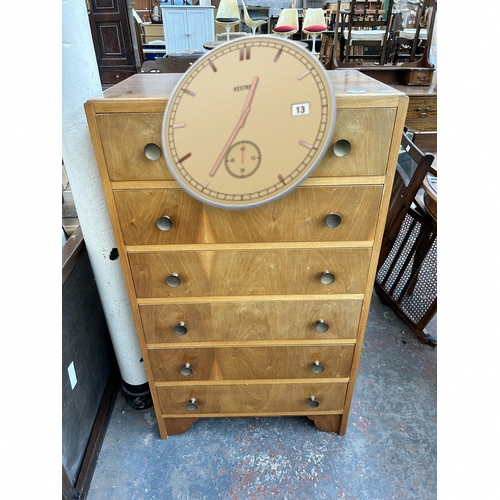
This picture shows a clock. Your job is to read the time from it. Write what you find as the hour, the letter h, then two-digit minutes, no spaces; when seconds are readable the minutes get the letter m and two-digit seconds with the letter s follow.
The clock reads 12h35
